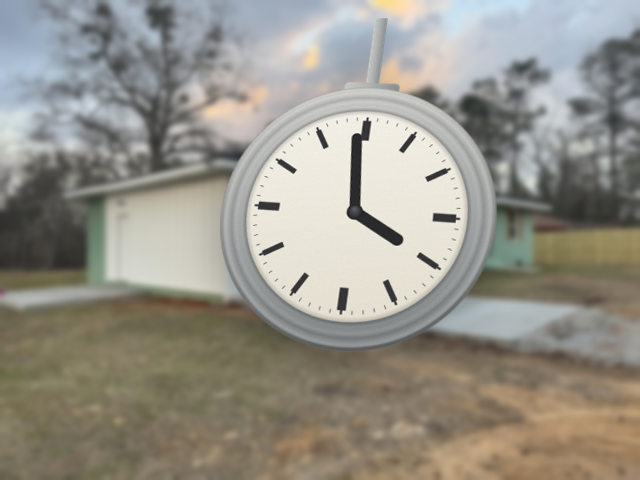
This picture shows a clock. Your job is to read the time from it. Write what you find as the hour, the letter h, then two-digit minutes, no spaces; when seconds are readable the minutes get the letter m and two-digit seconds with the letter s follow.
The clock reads 3h59
